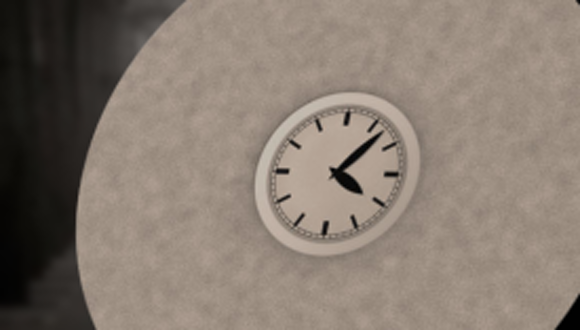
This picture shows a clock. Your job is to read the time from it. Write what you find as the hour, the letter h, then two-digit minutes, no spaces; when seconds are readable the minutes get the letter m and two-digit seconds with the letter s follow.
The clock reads 4h07
